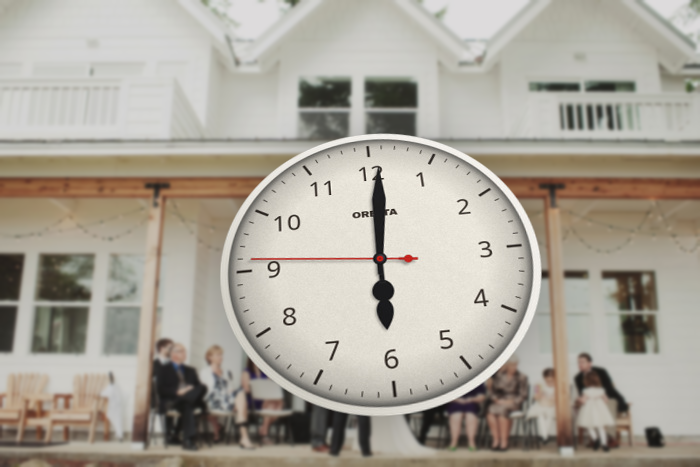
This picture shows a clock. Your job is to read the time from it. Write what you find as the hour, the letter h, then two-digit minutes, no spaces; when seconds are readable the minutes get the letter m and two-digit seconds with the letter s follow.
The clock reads 6h00m46s
